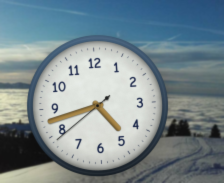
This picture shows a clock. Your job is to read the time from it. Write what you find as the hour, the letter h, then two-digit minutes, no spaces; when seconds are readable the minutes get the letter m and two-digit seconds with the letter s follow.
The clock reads 4h42m39s
